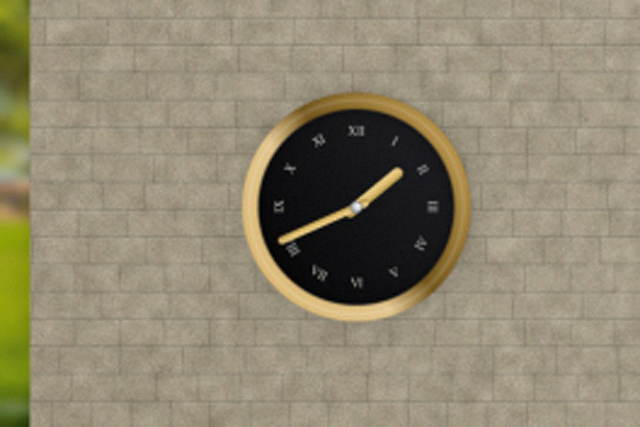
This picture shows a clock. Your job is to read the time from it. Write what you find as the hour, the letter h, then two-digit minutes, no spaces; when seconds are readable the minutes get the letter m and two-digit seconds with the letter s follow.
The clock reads 1h41
